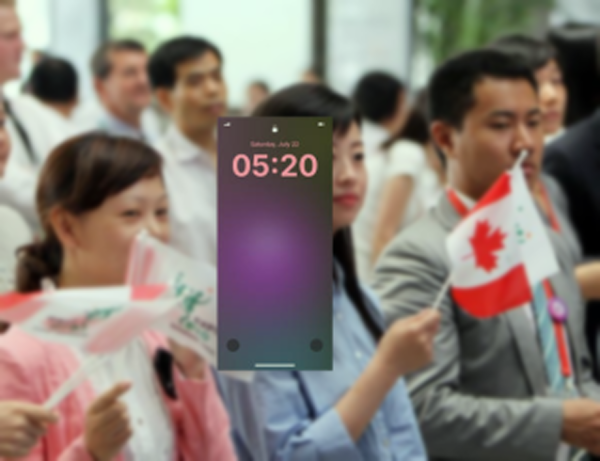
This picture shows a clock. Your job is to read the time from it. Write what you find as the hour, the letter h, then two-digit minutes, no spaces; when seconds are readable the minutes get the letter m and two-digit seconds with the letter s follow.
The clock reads 5h20
